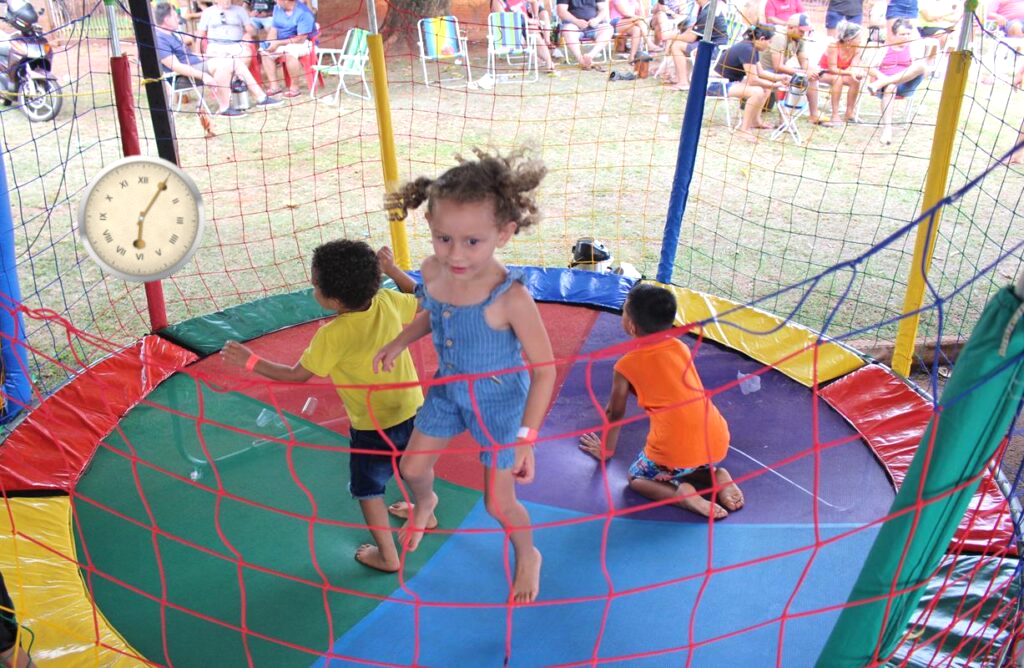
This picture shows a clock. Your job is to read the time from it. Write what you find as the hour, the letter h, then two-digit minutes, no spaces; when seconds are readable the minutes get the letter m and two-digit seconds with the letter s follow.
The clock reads 6h05
